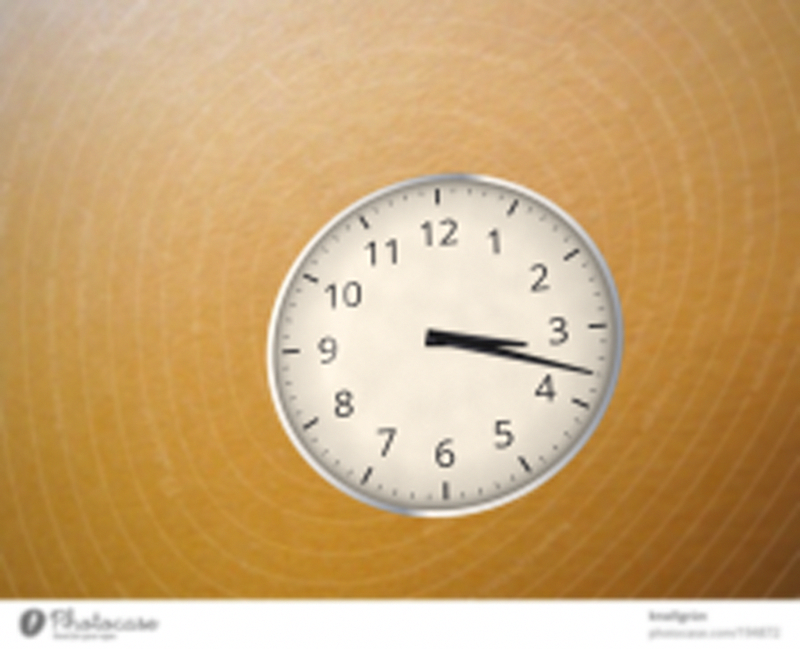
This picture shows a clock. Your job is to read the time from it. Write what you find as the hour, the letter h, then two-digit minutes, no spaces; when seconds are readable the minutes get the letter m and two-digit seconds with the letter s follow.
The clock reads 3h18
